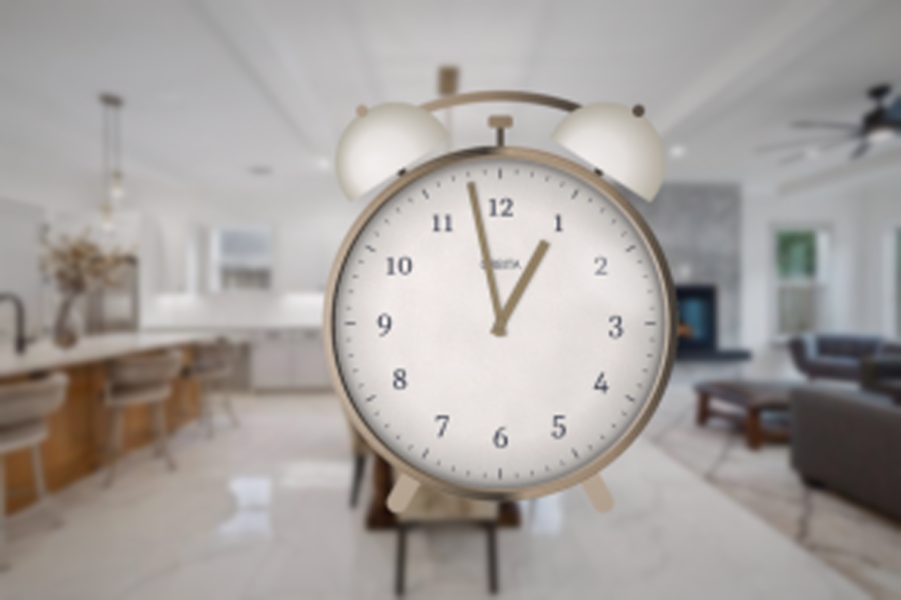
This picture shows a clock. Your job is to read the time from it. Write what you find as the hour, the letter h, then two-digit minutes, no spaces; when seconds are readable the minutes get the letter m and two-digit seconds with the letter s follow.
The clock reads 12h58
